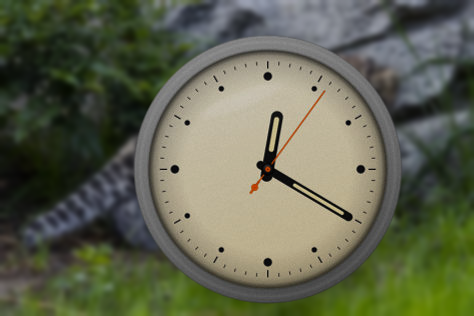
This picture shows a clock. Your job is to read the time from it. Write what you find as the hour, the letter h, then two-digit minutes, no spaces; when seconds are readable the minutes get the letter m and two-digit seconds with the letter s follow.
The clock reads 12h20m06s
